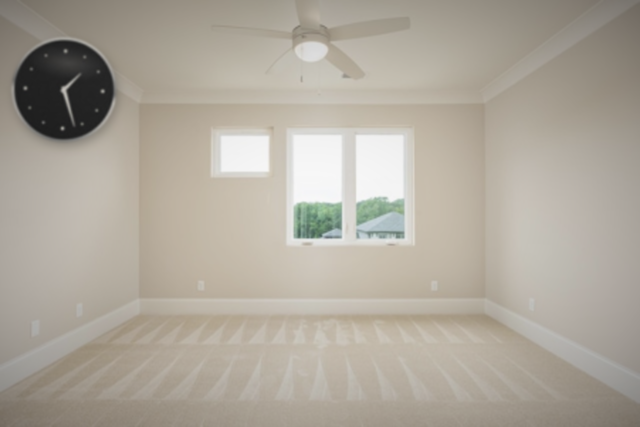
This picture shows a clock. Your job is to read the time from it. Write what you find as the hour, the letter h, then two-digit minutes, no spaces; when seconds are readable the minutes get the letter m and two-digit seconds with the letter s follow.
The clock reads 1h27
